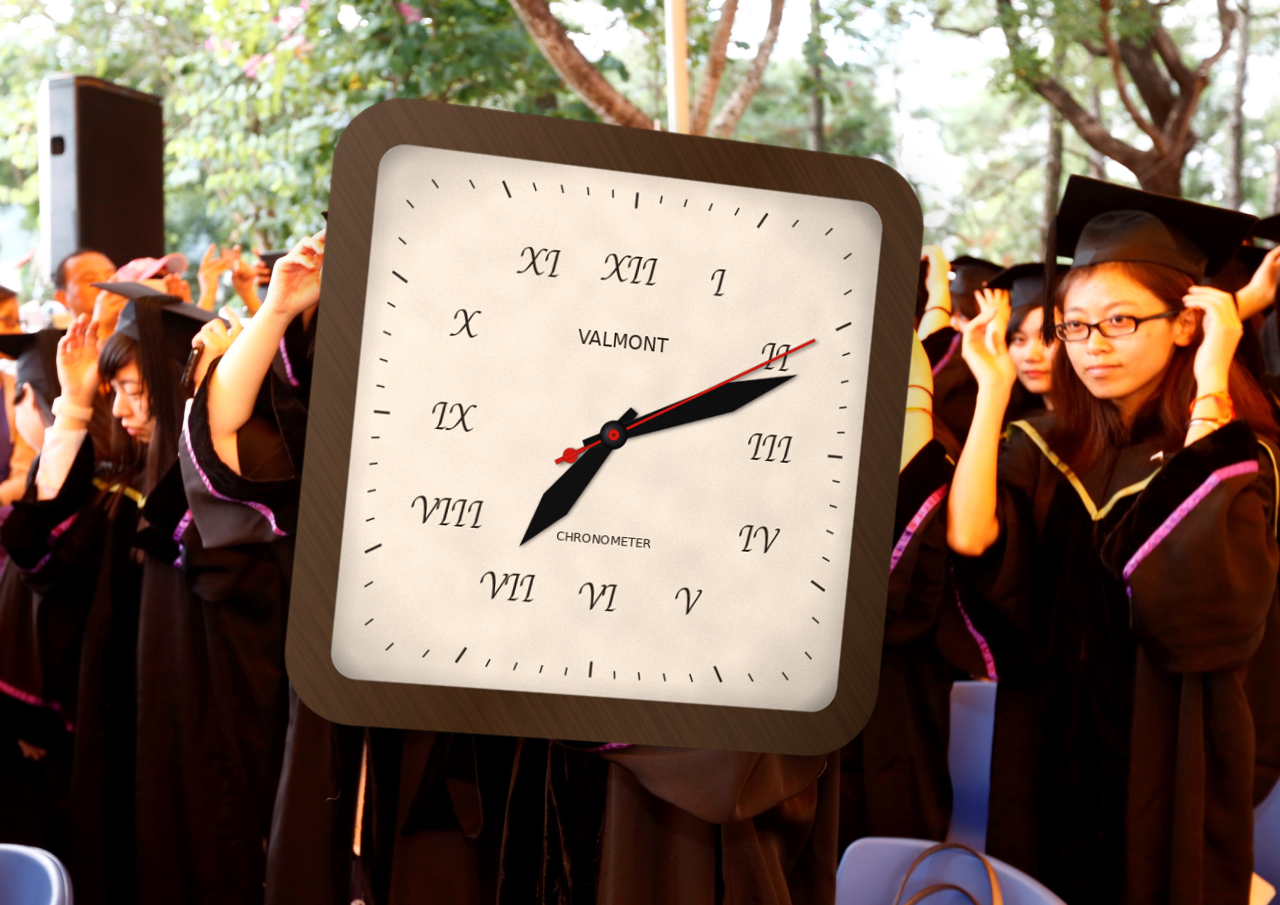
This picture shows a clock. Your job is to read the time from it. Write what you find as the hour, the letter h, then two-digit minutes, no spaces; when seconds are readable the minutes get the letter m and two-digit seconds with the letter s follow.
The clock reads 7h11m10s
